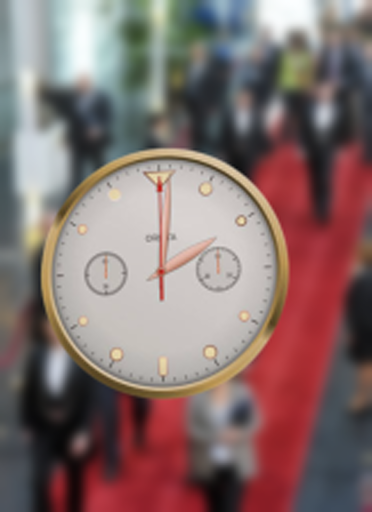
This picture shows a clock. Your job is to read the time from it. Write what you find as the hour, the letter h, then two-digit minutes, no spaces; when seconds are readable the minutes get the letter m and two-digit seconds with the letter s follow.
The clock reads 2h01
